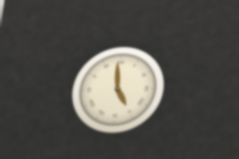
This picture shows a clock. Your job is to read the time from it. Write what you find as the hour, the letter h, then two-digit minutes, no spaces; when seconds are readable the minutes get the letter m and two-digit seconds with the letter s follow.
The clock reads 4h59
